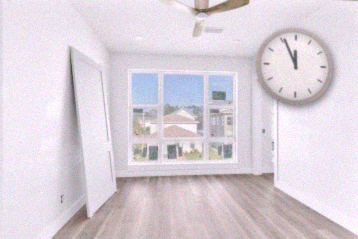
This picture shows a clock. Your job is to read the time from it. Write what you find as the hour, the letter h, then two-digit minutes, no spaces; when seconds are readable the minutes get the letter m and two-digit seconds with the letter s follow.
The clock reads 11h56
